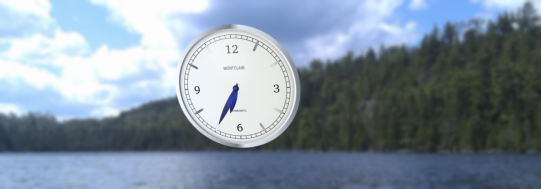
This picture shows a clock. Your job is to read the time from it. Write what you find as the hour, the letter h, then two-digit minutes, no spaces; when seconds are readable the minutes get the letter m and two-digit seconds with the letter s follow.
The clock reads 6h35
